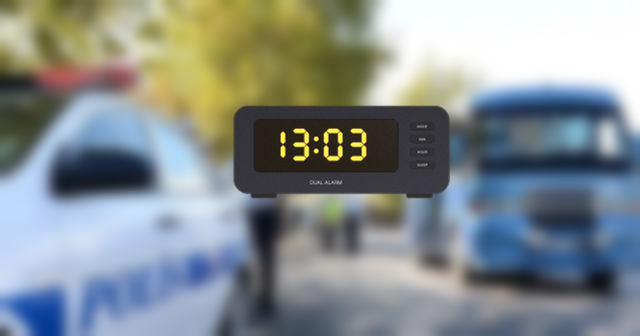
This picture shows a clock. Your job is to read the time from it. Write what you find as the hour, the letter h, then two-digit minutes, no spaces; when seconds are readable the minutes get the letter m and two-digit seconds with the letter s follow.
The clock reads 13h03
